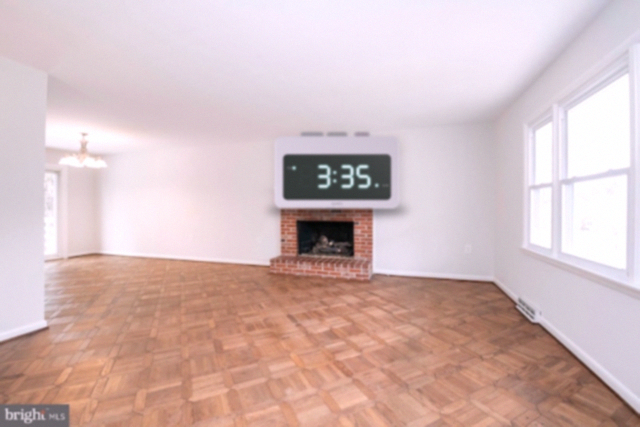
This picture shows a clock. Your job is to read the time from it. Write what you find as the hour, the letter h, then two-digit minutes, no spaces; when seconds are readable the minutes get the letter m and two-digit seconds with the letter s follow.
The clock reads 3h35
